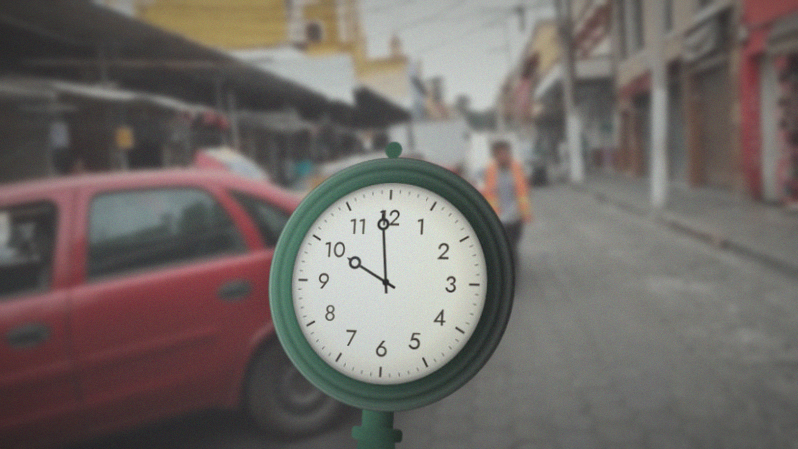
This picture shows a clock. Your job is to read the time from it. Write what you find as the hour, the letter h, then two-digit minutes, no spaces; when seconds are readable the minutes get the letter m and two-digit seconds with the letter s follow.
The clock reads 9h59
